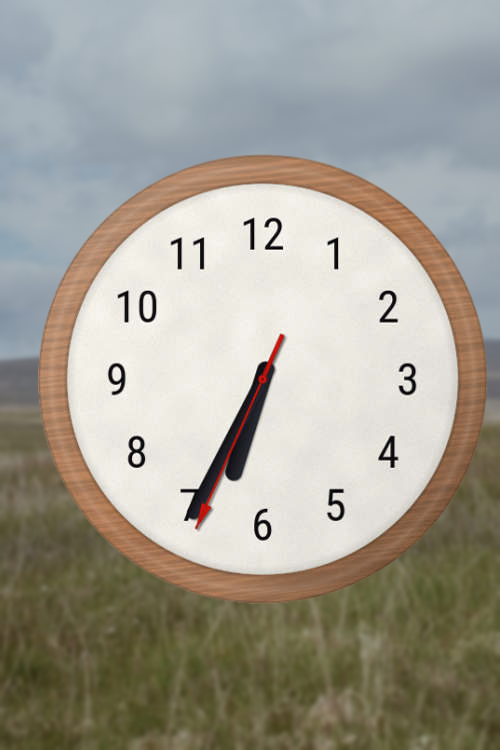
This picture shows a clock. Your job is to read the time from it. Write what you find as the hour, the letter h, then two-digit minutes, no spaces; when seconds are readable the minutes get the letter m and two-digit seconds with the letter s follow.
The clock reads 6h34m34s
